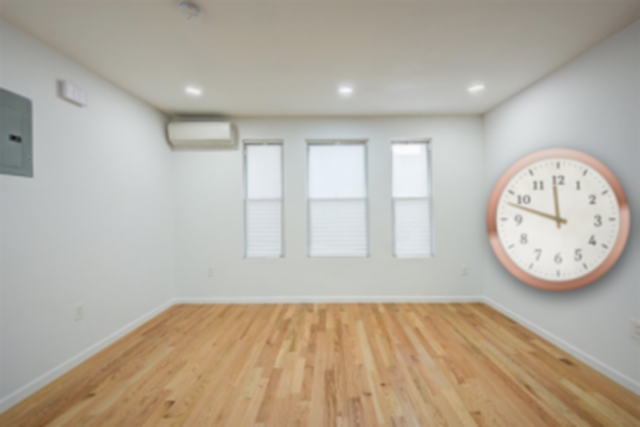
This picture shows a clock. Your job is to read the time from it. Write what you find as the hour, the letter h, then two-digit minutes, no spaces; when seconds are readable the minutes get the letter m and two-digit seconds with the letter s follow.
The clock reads 11h48
